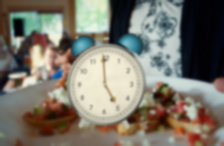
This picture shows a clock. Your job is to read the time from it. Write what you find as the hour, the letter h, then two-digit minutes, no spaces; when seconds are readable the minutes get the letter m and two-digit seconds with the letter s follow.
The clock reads 4h59
